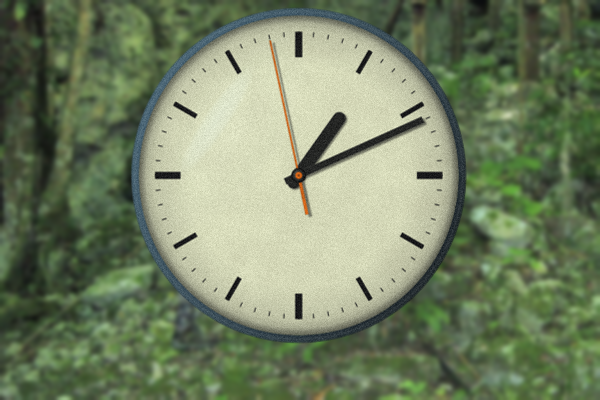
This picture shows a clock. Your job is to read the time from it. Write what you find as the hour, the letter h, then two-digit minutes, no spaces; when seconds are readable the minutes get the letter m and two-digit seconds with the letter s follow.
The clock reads 1h10m58s
